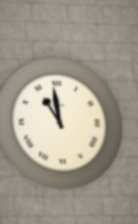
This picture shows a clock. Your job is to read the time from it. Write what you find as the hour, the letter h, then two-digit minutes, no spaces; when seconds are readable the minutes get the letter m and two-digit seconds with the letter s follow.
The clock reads 10h59
